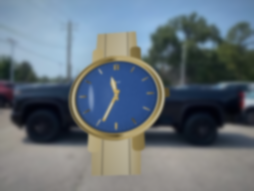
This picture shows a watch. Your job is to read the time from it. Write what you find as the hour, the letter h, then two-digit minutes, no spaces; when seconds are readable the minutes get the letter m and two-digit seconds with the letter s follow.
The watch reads 11h34
